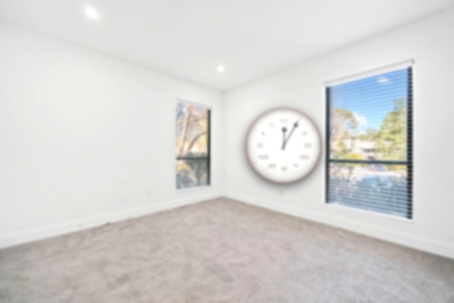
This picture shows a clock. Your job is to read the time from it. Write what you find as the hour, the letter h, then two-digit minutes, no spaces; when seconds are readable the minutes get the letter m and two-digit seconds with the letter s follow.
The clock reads 12h05
